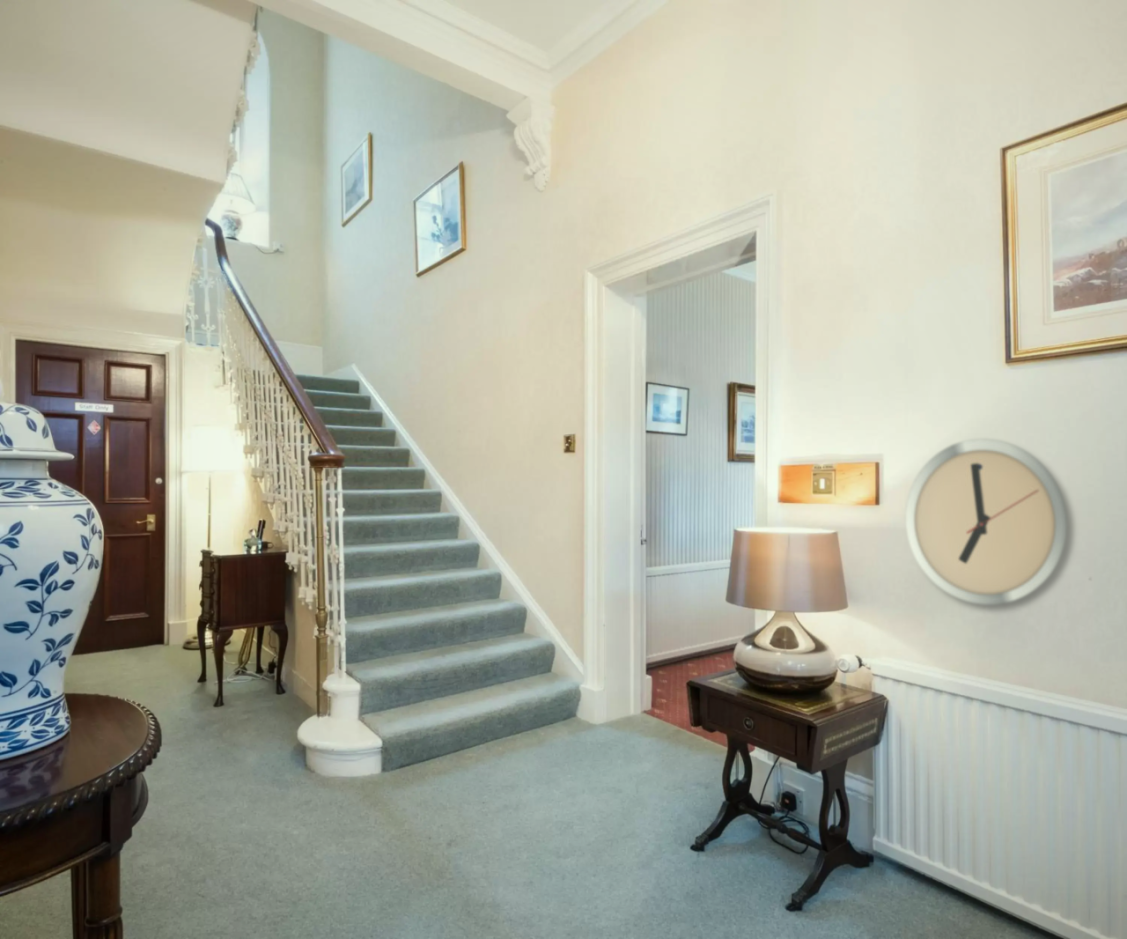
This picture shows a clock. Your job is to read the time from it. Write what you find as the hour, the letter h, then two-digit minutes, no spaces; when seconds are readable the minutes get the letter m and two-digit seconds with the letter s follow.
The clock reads 6h59m10s
